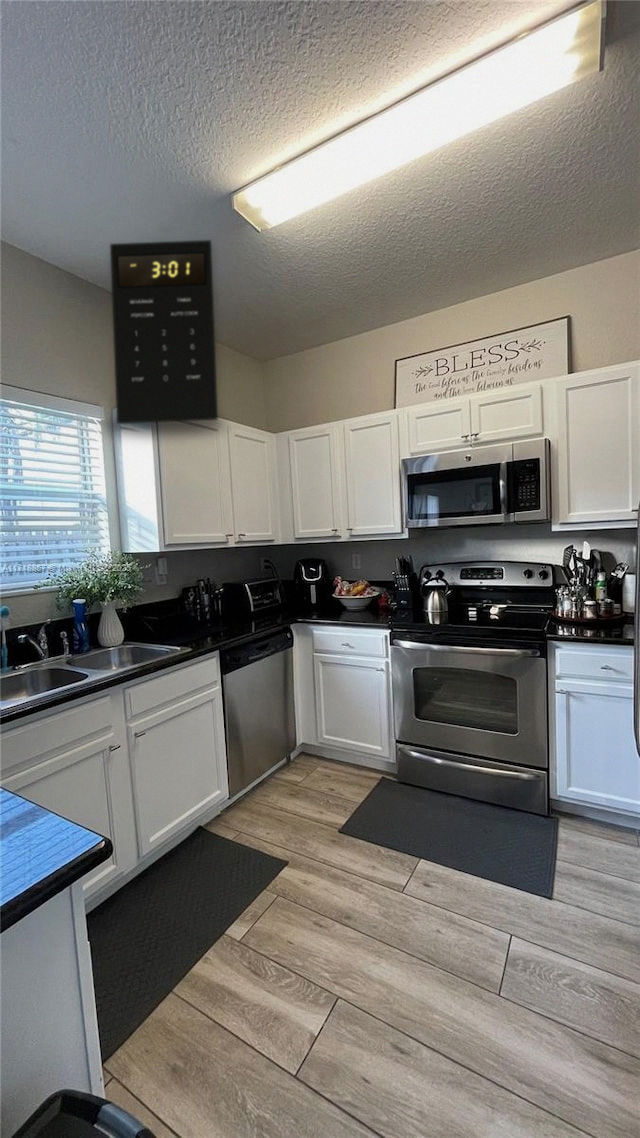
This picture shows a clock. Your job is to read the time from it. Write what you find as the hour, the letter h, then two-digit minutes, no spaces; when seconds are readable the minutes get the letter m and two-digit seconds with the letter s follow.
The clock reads 3h01
